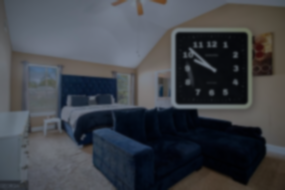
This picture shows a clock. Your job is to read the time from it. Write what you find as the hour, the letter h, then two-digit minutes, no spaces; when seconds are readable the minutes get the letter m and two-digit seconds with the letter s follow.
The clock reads 9h52
